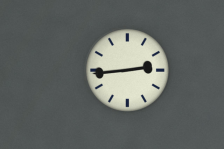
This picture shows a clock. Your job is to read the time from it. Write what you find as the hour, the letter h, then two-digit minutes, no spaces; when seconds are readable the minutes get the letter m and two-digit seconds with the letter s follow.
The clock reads 2h44
